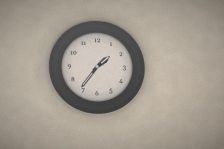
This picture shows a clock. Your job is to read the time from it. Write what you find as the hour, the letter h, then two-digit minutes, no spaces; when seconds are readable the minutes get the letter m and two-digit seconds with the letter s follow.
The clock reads 1h36
